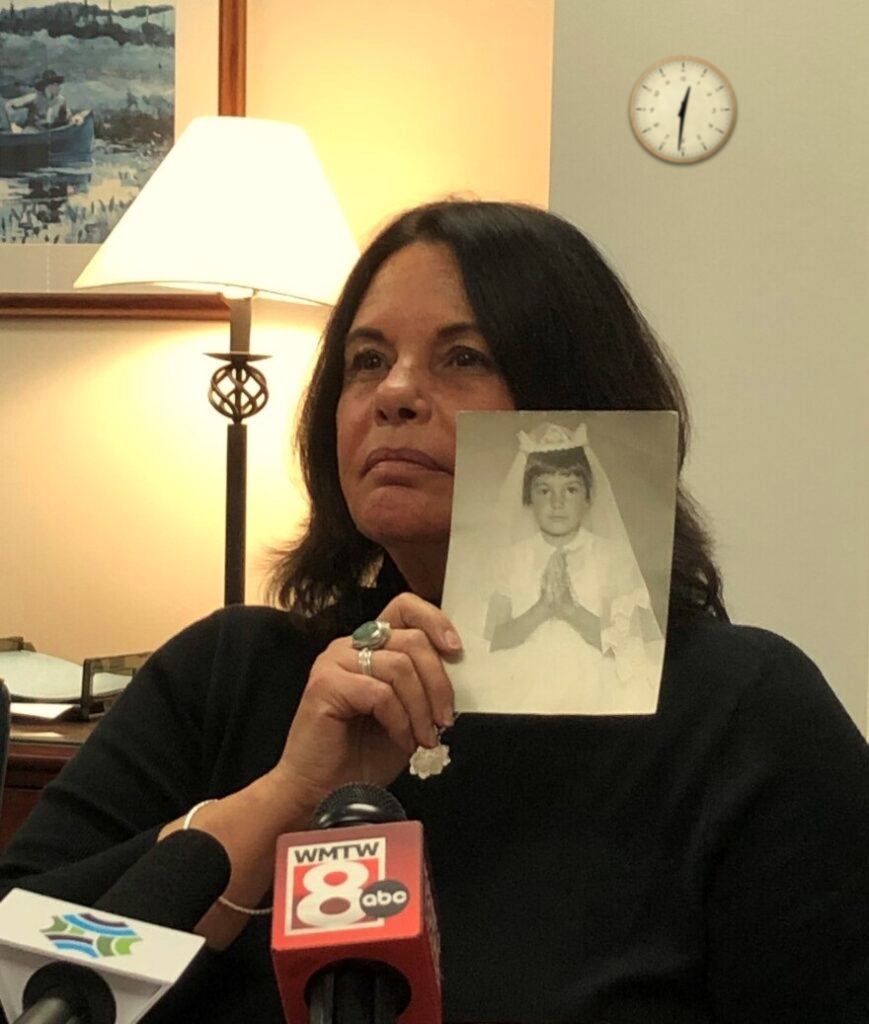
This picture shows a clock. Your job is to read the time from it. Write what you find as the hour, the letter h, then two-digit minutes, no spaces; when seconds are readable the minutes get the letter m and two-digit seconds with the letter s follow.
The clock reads 12h31
